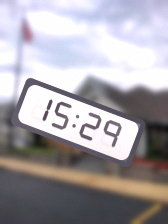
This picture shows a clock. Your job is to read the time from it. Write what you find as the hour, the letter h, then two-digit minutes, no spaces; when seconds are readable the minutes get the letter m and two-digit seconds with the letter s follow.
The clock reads 15h29
